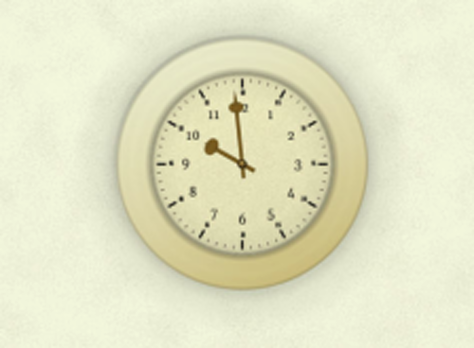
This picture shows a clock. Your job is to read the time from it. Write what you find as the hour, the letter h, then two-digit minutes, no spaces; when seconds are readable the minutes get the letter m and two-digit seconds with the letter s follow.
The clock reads 9h59
